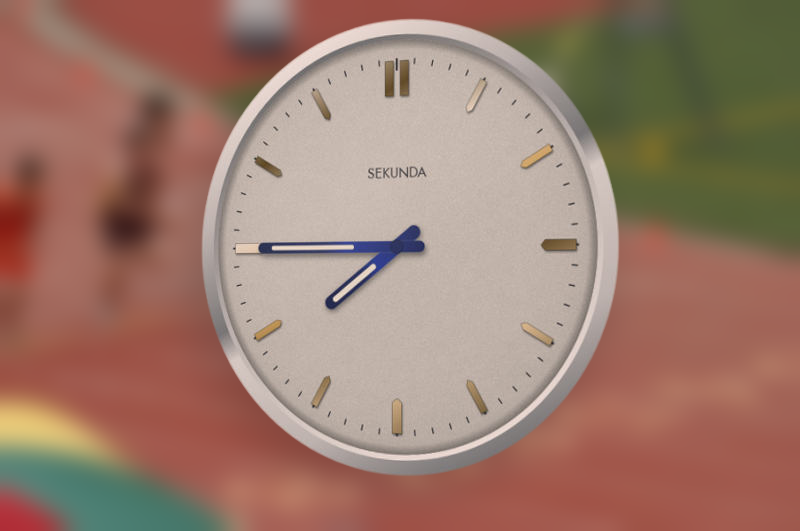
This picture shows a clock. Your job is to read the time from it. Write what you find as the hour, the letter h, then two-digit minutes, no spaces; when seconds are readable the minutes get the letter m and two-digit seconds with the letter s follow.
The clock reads 7h45
